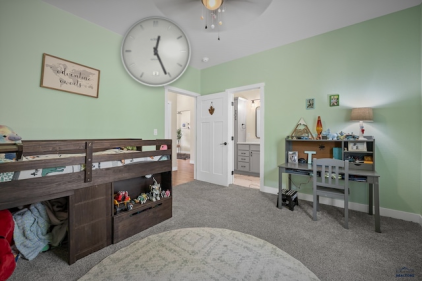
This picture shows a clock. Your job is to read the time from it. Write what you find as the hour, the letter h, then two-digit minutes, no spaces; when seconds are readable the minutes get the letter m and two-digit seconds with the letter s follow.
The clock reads 12h26
